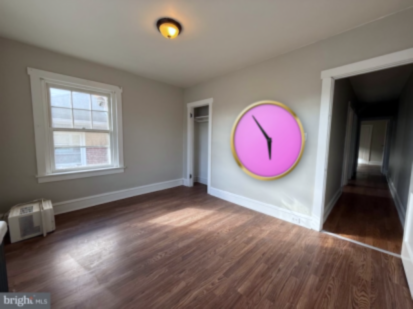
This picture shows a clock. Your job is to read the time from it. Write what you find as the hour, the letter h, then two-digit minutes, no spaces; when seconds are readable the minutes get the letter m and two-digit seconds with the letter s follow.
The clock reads 5h54
